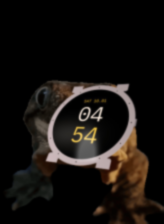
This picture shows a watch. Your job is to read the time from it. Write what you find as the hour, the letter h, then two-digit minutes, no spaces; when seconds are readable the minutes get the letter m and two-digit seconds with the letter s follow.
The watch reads 4h54
